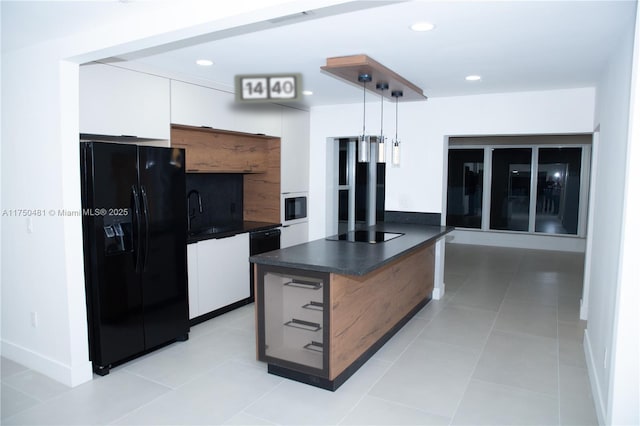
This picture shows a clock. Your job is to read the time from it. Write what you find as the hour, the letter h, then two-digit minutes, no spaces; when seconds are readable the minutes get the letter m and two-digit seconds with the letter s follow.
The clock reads 14h40
